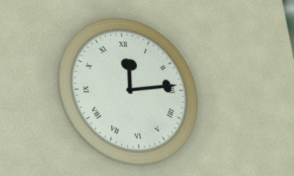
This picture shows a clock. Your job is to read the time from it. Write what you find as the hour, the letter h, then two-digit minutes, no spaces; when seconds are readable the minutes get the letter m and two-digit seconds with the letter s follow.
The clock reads 12h14
